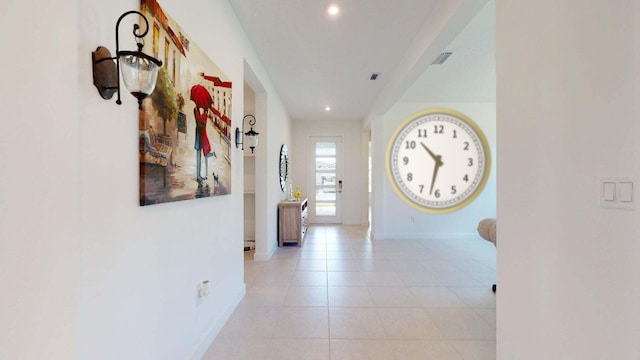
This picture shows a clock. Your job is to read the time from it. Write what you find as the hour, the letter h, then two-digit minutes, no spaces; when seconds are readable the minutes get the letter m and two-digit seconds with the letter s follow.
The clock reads 10h32
